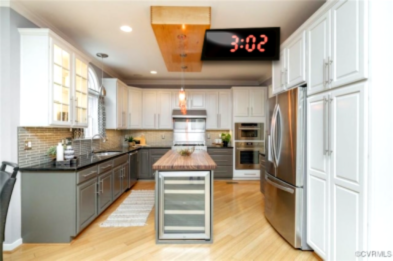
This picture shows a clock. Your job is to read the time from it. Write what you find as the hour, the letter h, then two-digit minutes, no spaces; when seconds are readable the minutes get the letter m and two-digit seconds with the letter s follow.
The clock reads 3h02
